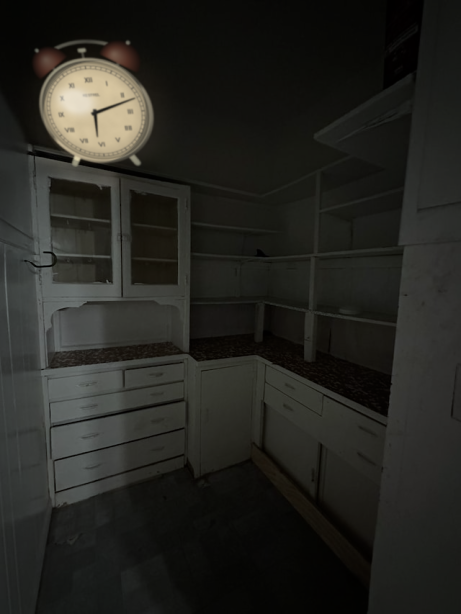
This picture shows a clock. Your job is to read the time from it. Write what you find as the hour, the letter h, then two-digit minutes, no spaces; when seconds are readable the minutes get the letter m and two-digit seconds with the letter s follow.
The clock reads 6h12
